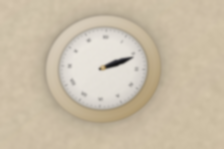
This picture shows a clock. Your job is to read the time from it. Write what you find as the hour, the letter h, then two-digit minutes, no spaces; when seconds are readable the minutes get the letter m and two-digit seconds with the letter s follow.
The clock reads 2h11
